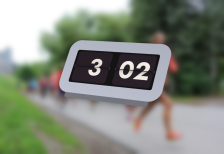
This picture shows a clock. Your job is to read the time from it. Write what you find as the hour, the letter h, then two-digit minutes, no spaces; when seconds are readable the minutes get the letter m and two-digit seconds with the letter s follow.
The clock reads 3h02
